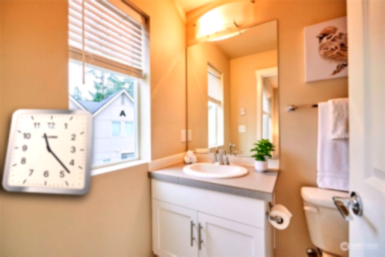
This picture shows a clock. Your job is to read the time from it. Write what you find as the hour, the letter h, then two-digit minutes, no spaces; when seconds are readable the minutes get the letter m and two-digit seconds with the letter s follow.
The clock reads 11h23
